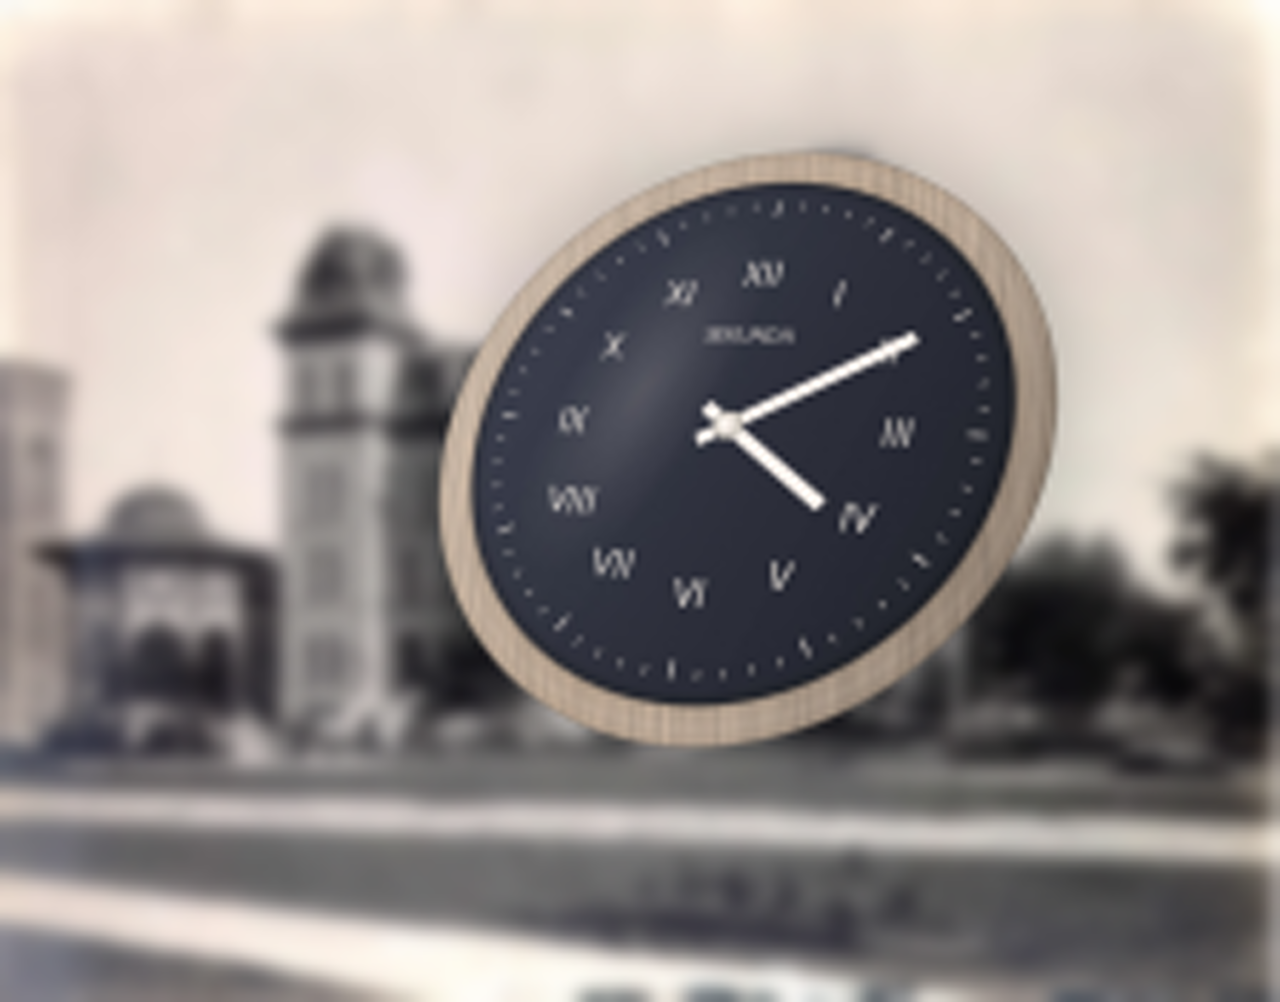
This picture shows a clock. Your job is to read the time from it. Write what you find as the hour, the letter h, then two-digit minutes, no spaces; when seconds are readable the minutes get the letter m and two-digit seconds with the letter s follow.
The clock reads 4h10
